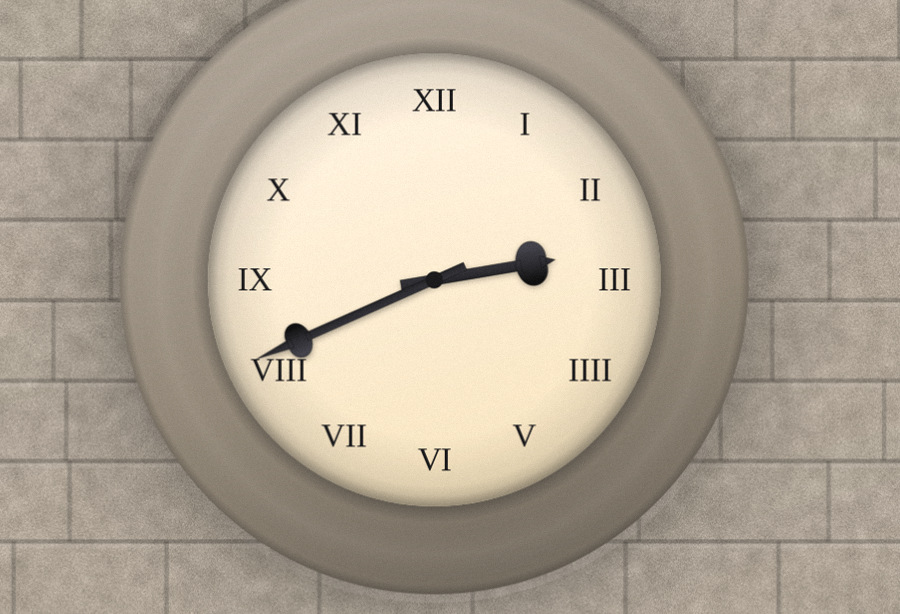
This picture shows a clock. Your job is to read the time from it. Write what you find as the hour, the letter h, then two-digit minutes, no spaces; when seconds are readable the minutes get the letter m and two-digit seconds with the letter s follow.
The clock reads 2h41
